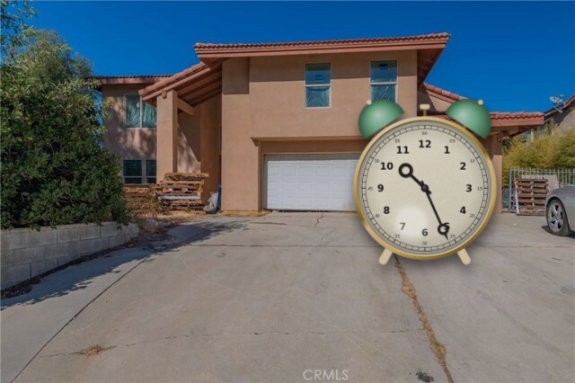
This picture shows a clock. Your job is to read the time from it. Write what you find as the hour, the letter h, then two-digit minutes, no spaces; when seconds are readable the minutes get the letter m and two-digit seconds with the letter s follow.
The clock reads 10h26
